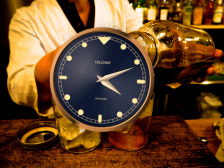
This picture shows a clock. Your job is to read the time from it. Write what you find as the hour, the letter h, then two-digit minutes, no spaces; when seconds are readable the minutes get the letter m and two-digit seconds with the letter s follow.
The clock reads 4h11
